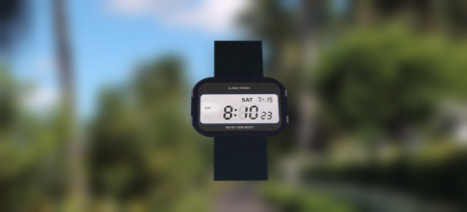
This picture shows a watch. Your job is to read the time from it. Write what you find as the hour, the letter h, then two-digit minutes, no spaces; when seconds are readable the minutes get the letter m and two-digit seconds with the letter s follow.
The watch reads 8h10m23s
